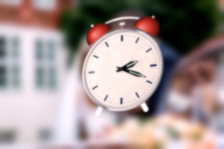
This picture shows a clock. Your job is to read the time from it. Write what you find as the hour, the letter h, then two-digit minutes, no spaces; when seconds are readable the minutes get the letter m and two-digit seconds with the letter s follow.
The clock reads 2h19
